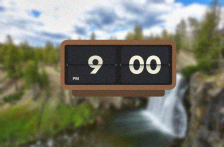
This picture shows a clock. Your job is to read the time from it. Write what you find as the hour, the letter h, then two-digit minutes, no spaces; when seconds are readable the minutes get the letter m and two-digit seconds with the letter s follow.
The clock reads 9h00
